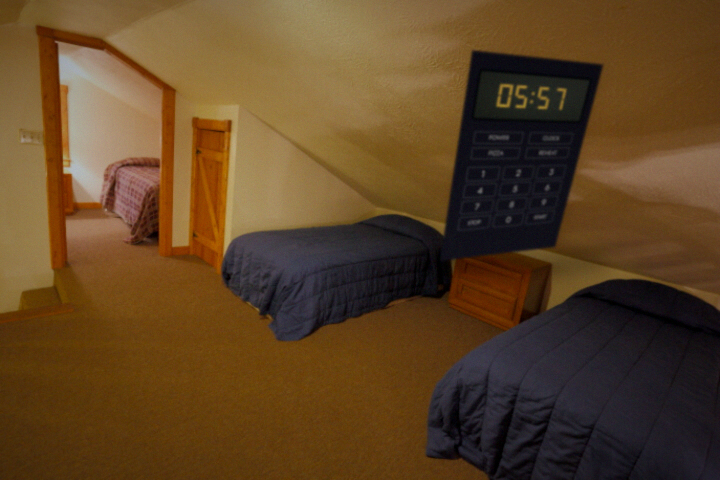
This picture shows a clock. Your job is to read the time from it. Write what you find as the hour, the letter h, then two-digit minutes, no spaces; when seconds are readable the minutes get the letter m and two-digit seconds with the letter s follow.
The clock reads 5h57
